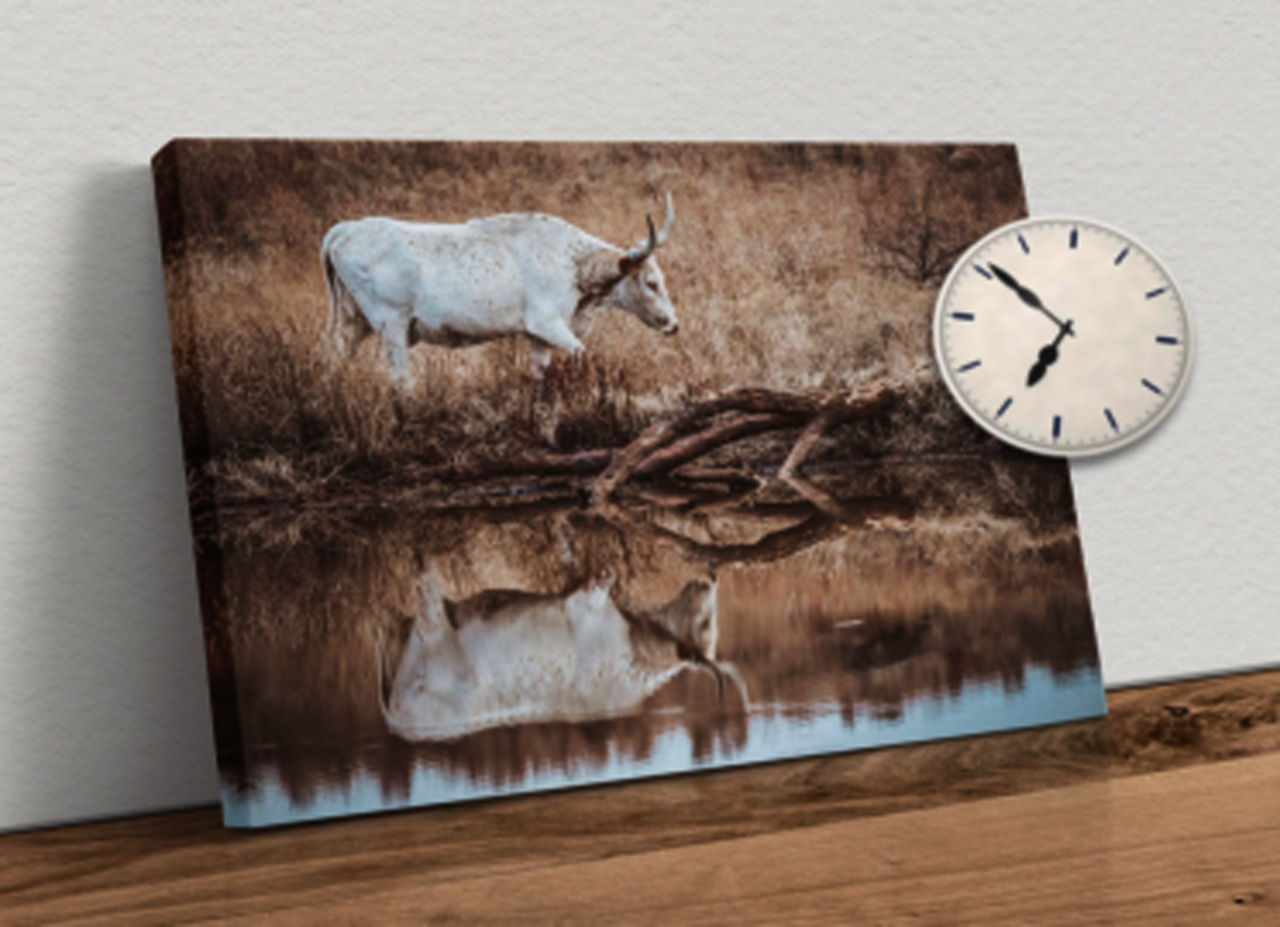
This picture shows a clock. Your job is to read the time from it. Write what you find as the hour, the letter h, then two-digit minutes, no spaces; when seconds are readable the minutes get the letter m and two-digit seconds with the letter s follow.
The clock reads 6h51
